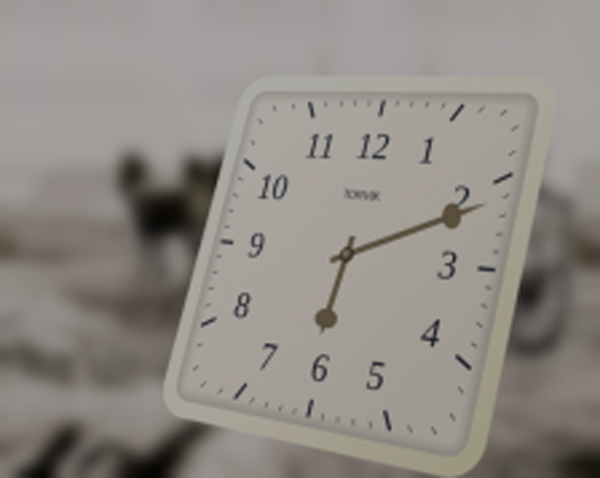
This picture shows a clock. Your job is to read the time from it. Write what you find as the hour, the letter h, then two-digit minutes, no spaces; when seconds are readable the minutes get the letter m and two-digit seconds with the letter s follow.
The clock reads 6h11
